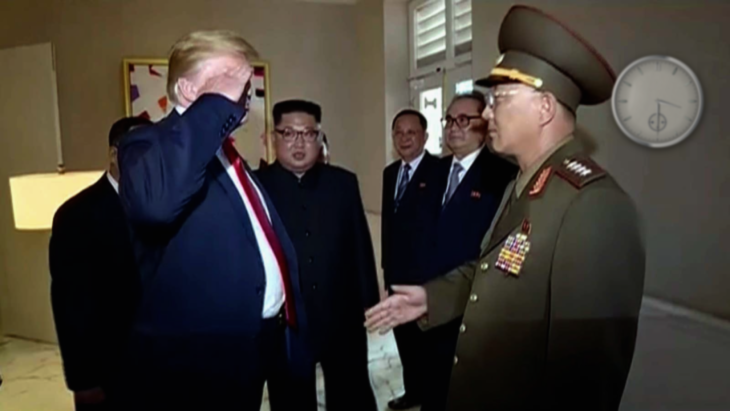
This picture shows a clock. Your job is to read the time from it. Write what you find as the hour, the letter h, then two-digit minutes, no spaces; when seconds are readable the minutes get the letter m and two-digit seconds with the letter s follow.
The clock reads 3h30
